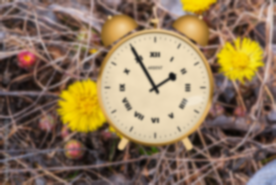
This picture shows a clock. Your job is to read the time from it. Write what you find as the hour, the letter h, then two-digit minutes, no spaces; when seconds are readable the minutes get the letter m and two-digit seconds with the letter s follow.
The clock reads 1h55
